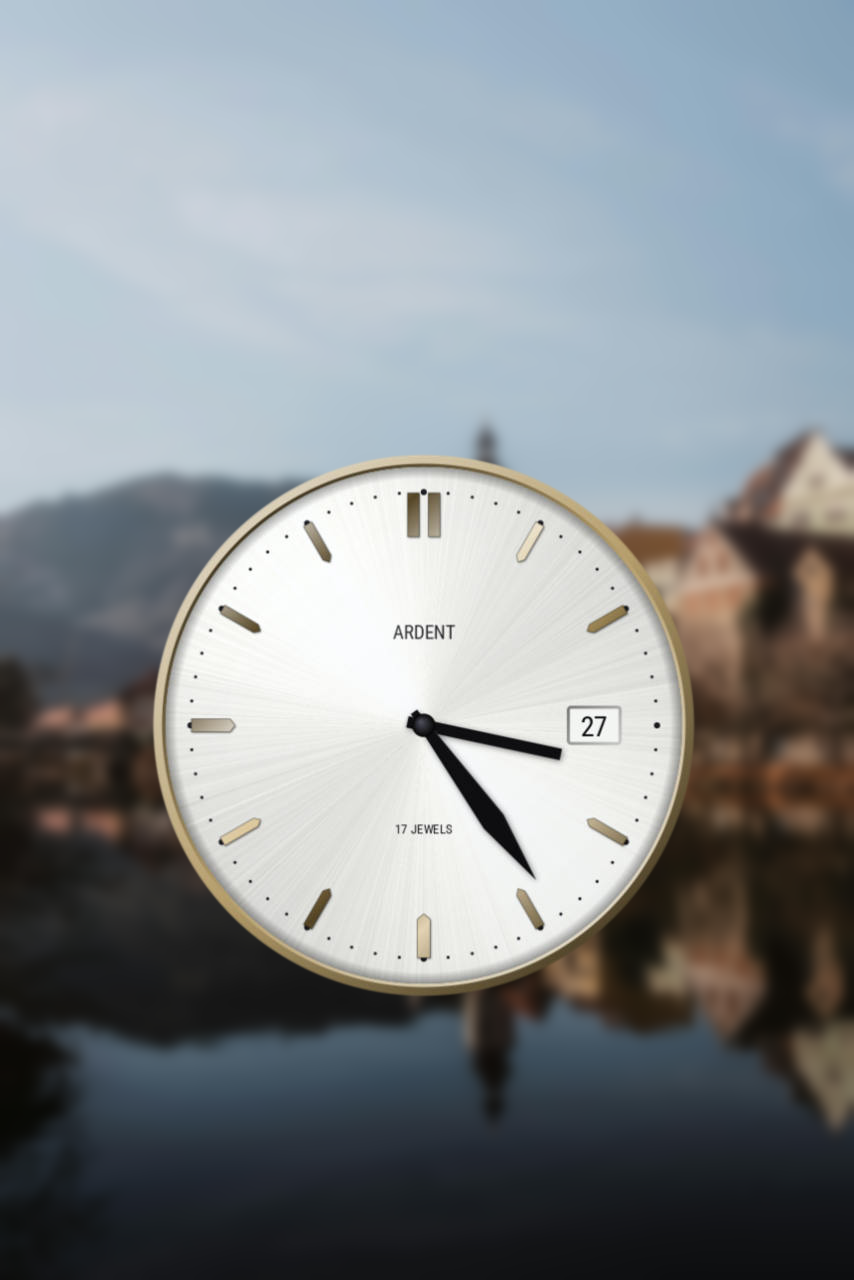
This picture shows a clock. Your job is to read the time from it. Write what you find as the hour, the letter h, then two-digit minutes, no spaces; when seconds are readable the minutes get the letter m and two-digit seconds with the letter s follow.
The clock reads 3h24
